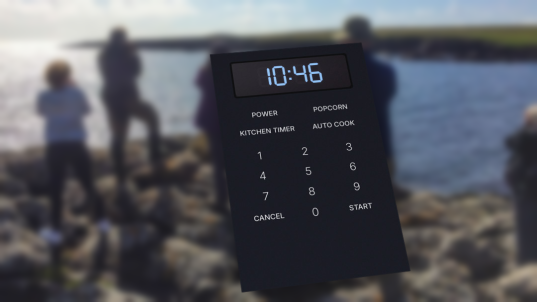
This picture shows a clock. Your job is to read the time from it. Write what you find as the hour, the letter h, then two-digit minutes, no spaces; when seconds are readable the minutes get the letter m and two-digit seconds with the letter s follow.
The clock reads 10h46
